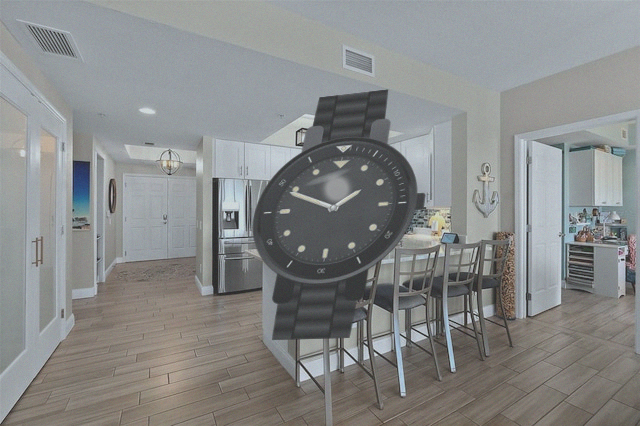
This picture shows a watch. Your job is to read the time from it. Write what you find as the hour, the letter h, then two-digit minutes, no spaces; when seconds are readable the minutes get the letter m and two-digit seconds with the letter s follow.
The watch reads 1h49
